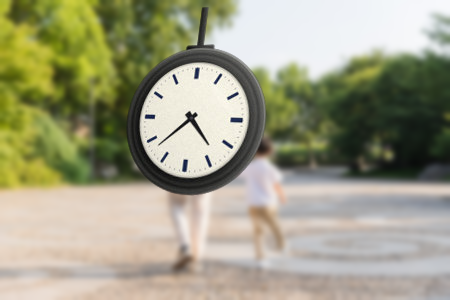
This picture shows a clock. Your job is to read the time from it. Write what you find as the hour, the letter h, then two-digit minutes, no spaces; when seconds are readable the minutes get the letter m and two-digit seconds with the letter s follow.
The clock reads 4h38
